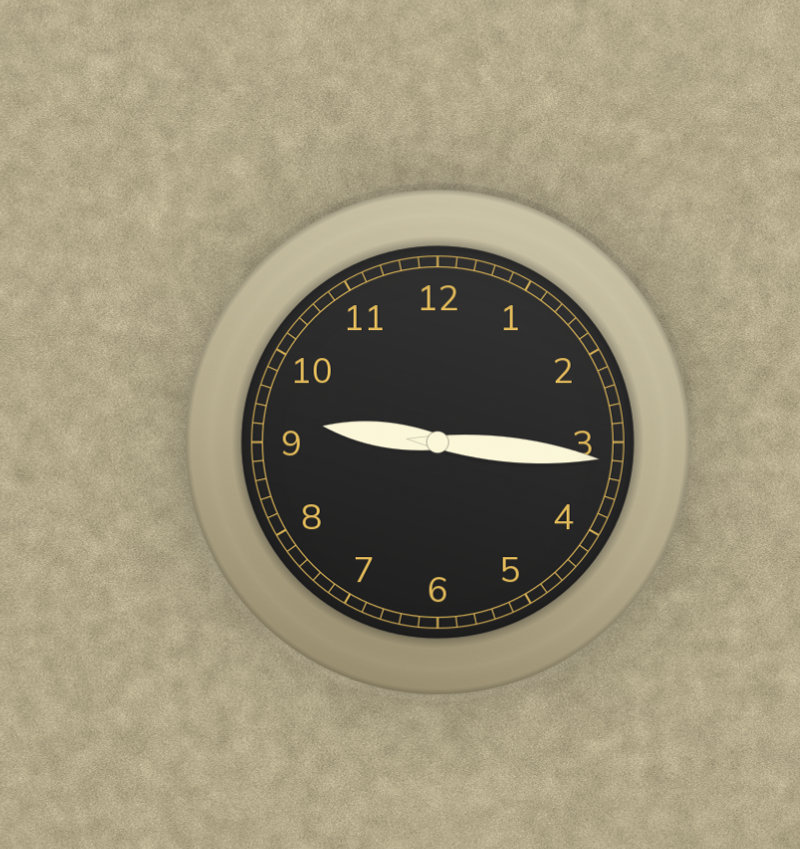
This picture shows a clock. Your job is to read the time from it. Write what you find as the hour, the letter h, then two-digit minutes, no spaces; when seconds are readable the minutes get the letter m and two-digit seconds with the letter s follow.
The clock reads 9h16
